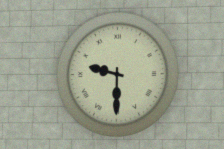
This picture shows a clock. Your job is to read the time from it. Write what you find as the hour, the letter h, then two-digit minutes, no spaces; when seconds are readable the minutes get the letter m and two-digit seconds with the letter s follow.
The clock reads 9h30
